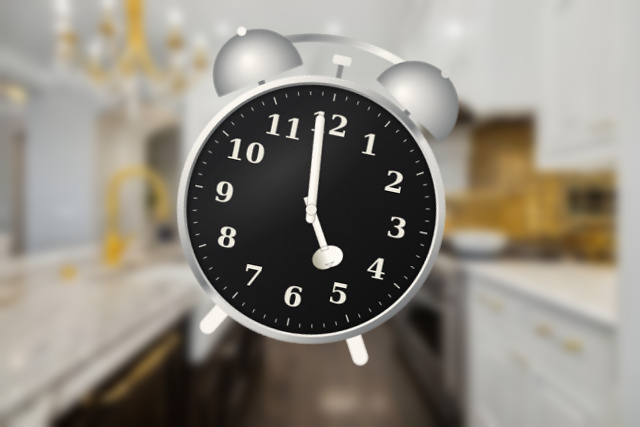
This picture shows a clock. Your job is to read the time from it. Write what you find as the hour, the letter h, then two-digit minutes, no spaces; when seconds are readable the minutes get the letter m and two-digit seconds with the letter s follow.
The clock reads 4h59
